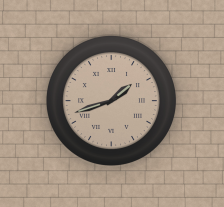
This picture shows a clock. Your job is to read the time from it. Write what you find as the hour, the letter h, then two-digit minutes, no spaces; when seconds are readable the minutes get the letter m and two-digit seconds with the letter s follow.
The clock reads 1h42
